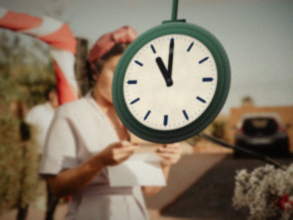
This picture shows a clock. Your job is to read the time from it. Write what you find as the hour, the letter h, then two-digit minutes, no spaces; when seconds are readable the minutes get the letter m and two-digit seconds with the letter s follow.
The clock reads 11h00
